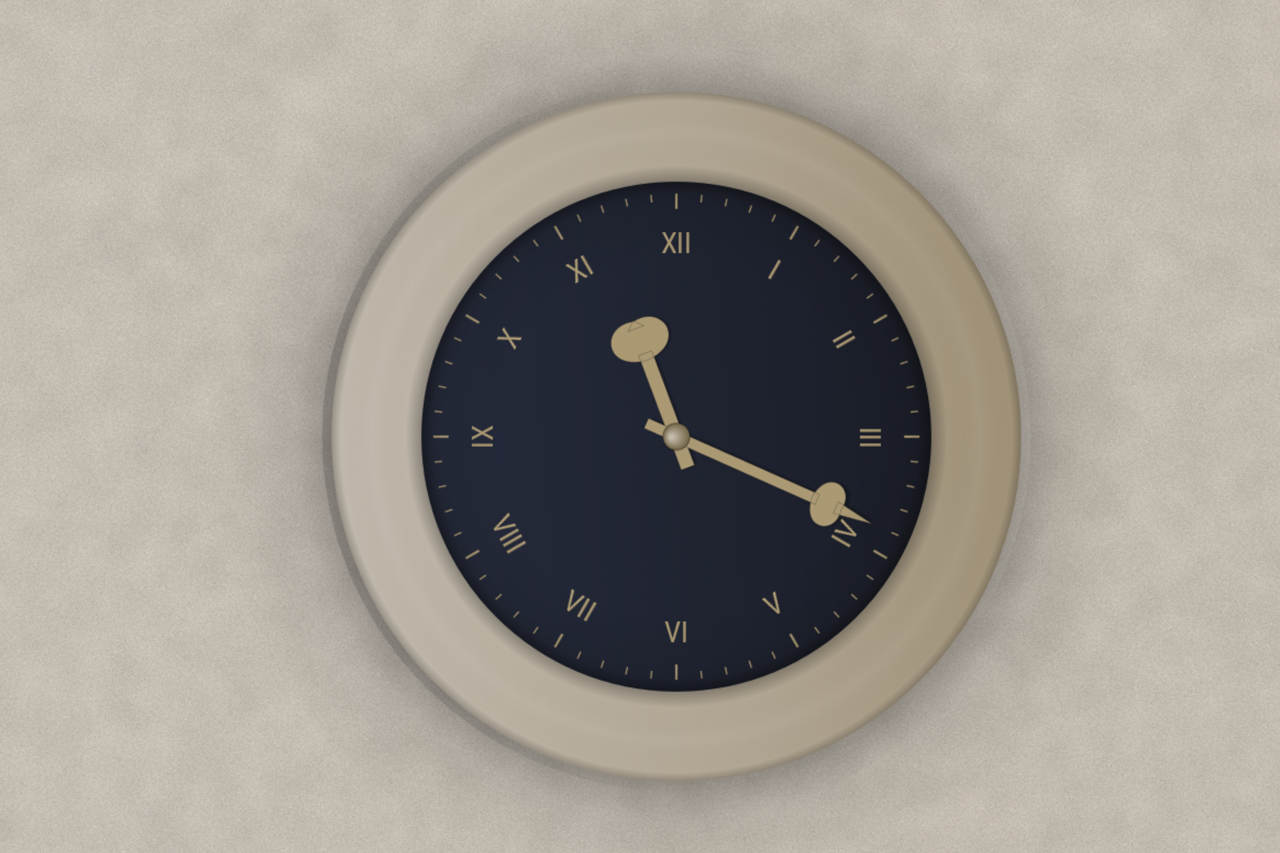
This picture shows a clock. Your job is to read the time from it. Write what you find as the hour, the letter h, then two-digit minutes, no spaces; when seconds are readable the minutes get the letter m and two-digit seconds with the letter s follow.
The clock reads 11h19
